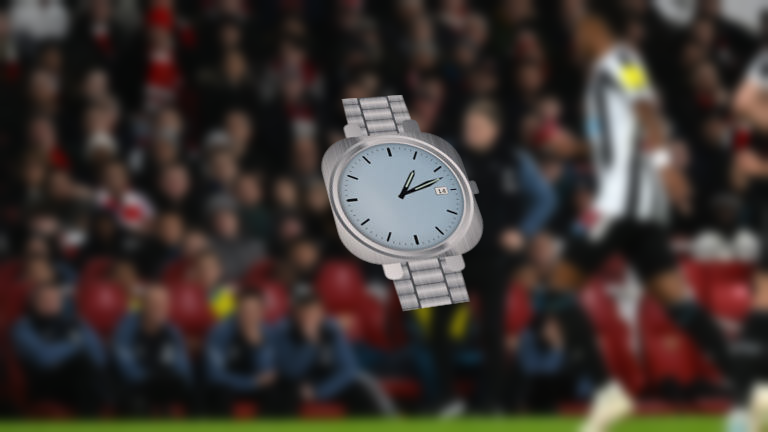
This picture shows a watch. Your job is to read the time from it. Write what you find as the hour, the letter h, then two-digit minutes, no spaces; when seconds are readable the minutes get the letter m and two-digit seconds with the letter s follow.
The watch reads 1h12
